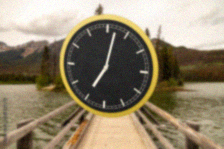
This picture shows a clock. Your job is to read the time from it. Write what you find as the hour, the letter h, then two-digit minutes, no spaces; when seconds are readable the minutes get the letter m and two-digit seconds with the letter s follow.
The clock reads 7h02
